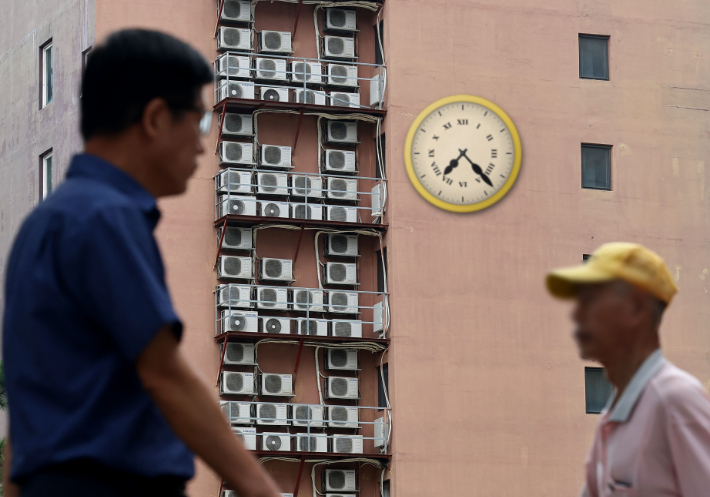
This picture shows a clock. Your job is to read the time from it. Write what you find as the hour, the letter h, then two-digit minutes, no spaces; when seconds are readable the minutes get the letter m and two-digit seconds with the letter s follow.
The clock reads 7h23
